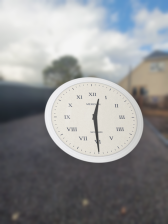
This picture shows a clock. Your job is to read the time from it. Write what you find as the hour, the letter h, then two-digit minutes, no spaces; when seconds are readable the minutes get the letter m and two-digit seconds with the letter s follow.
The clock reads 12h30
